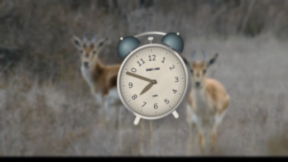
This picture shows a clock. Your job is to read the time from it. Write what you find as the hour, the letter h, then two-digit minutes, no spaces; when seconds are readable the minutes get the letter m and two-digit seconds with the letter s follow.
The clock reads 7h49
